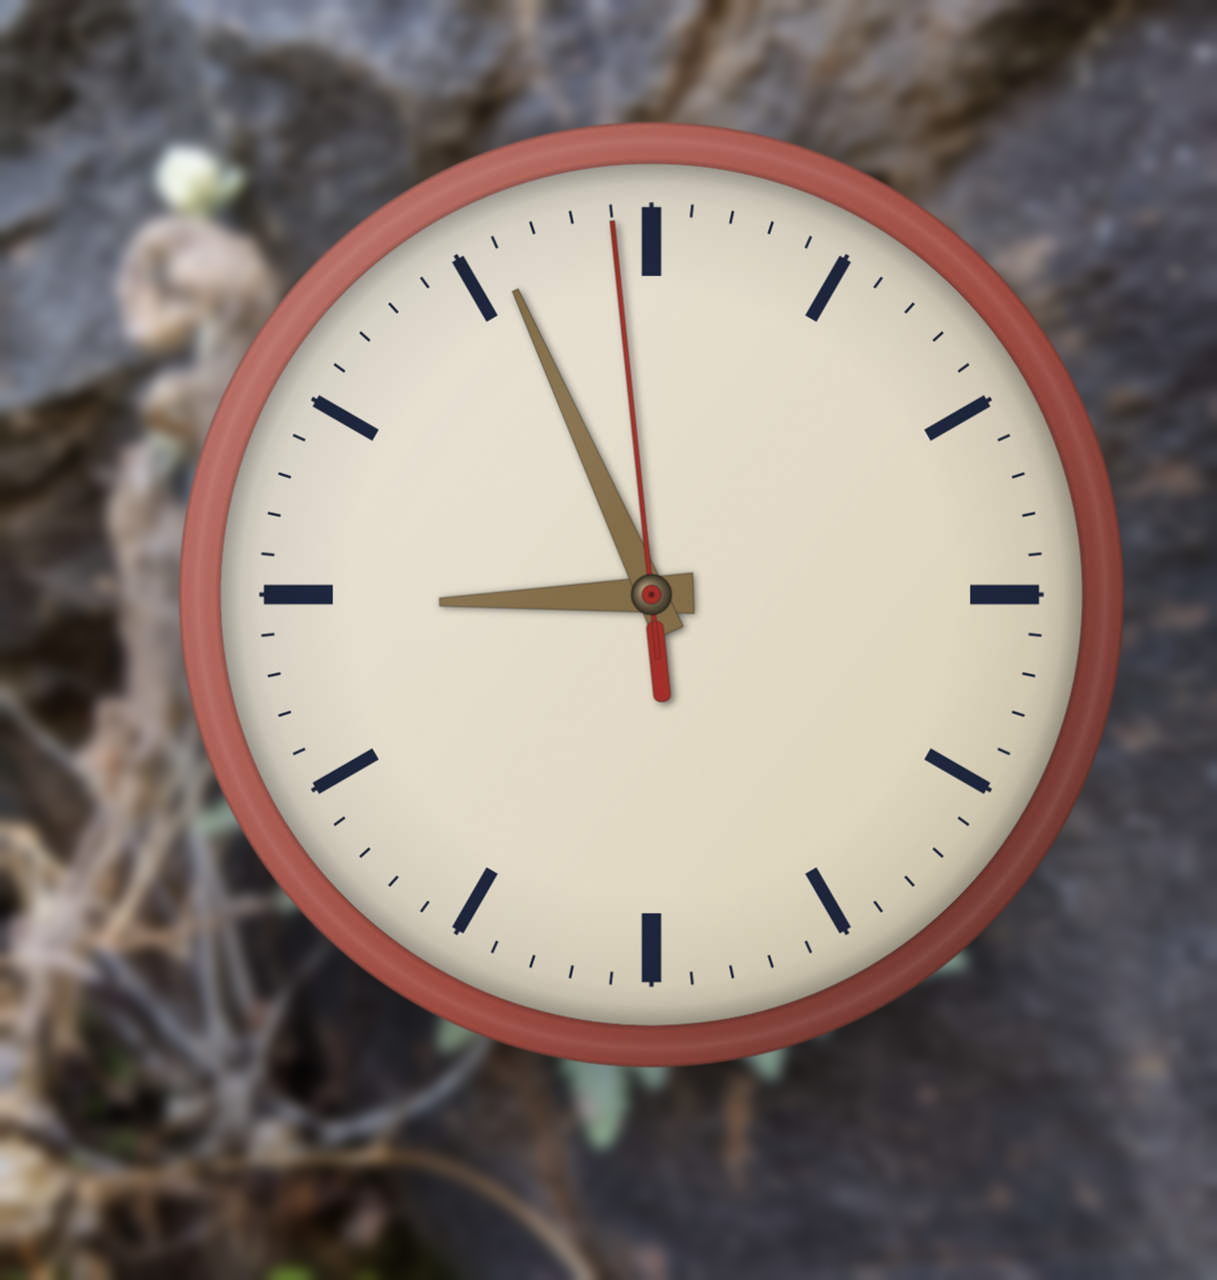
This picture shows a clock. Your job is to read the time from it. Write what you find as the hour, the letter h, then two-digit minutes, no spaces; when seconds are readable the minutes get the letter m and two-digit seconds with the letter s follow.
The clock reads 8h55m59s
